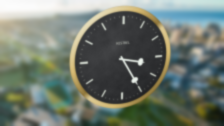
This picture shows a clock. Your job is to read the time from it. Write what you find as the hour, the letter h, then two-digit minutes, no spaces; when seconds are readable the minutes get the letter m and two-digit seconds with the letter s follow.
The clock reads 3h25
